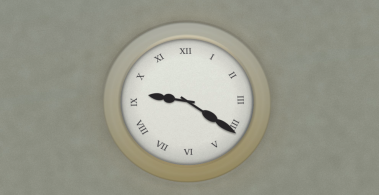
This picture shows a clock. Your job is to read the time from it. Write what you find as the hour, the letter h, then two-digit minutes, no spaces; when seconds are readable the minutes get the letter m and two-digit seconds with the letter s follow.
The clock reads 9h21
